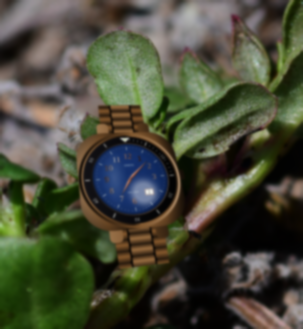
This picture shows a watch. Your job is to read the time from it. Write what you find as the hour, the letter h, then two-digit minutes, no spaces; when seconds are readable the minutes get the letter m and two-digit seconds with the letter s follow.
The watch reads 7h08
